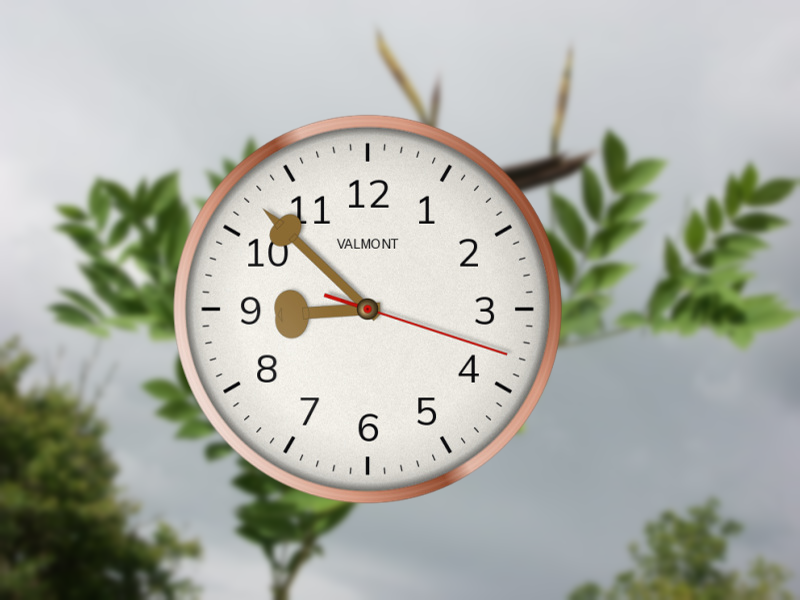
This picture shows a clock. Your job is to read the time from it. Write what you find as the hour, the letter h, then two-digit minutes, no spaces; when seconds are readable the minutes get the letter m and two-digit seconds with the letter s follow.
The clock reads 8h52m18s
